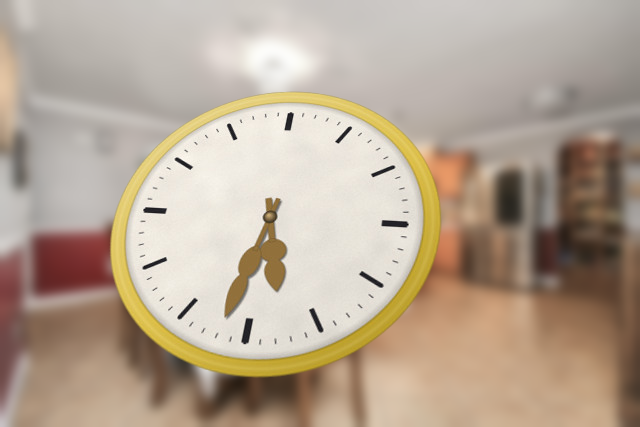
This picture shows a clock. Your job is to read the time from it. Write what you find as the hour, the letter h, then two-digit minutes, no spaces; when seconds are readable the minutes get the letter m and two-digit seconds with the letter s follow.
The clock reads 5h32
